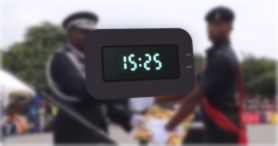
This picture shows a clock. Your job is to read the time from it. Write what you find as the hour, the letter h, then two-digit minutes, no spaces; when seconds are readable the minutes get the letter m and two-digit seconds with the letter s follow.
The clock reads 15h25
